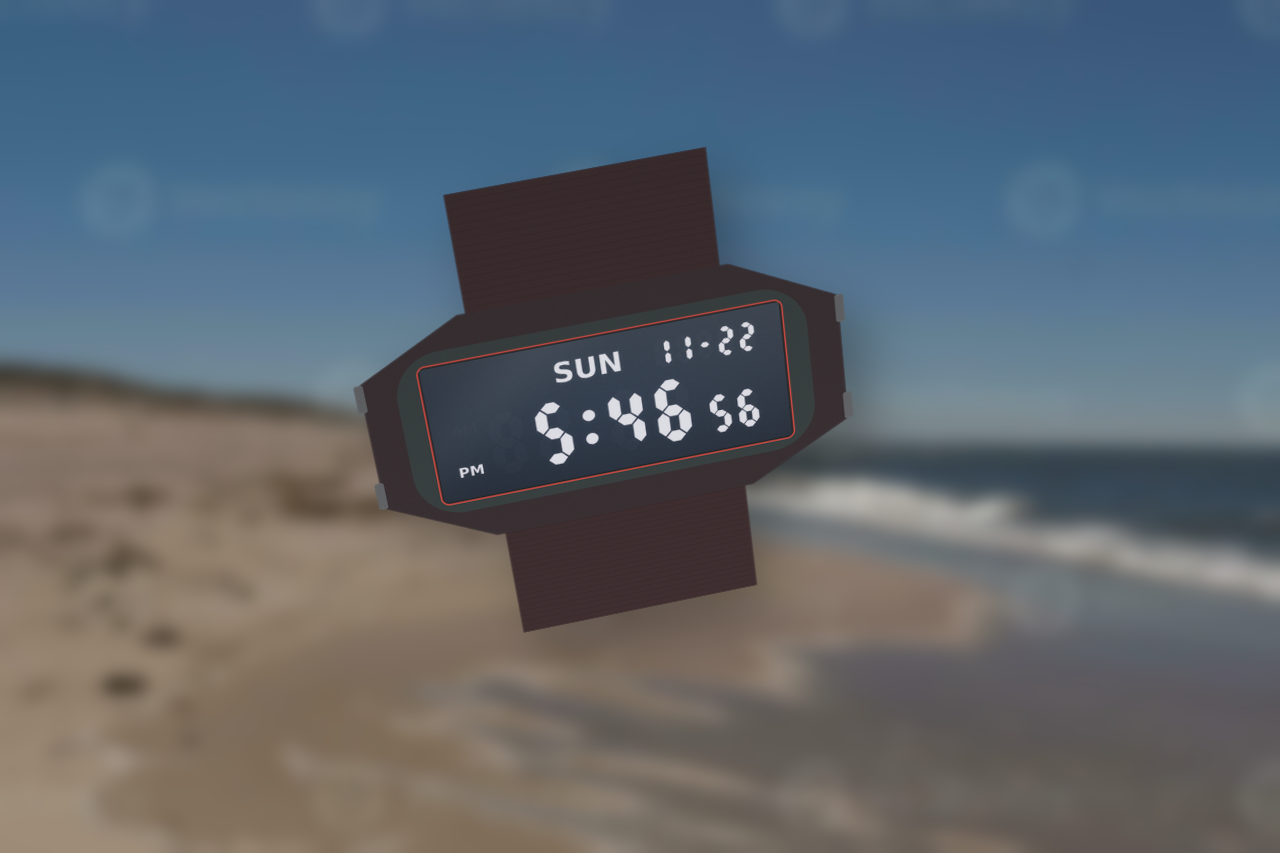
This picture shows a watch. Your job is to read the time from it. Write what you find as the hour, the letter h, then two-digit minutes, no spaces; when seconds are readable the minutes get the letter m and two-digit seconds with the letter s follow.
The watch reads 5h46m56s
